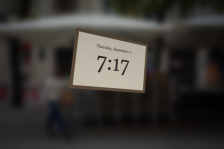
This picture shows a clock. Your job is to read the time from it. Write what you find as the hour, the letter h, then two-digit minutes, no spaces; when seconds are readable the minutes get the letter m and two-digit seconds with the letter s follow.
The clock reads 7h17
